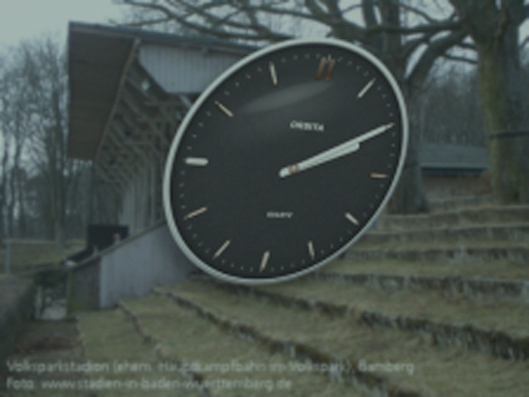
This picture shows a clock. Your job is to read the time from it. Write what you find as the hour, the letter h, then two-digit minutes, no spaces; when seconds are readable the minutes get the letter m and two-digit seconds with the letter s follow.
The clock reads 2h10
